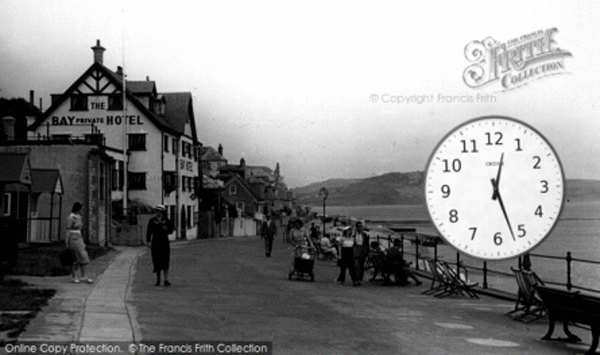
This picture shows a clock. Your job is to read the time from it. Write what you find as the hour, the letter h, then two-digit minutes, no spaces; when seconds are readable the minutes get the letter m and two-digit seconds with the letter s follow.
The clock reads 12h27
